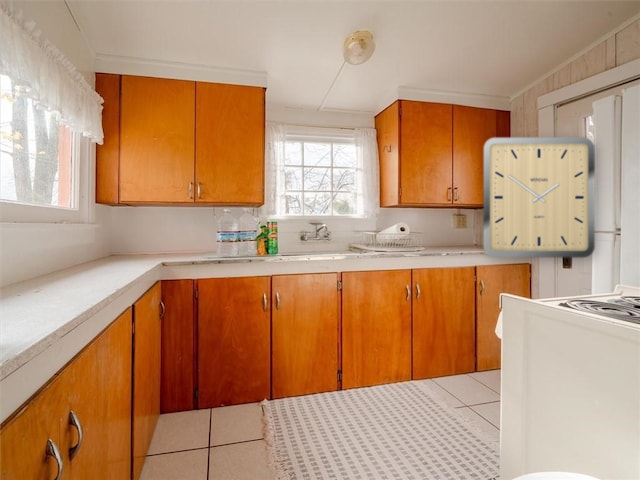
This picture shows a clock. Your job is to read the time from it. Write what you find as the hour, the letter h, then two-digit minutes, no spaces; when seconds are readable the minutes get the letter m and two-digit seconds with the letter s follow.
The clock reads 1h51
